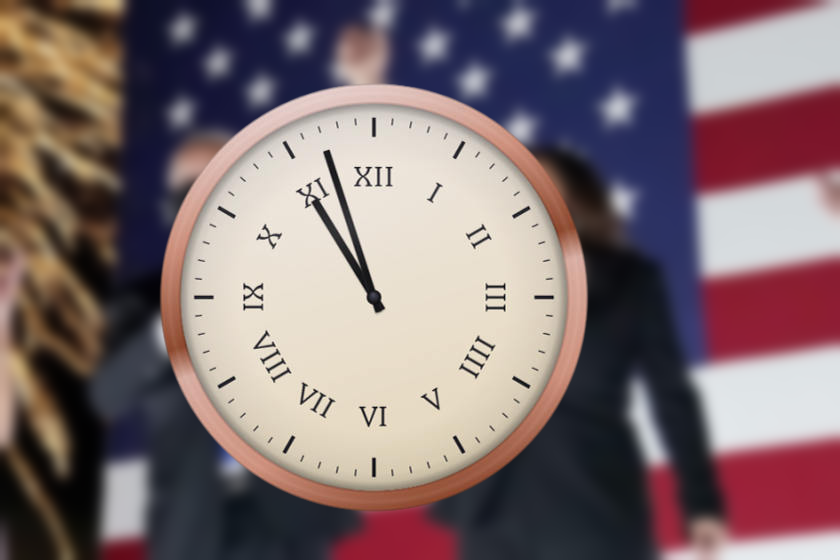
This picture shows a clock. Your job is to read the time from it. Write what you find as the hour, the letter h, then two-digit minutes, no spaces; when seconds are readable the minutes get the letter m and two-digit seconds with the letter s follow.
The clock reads 10h57
